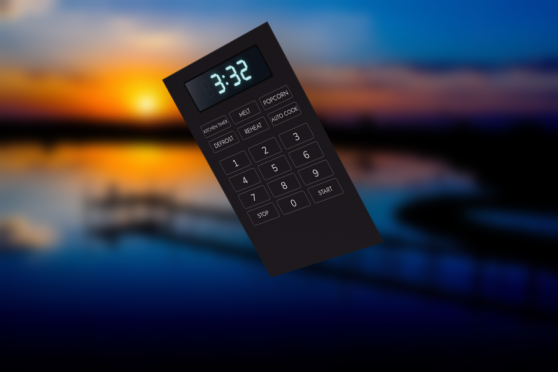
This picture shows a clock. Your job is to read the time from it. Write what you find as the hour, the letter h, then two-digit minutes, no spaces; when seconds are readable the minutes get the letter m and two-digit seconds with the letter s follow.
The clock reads 3h32
